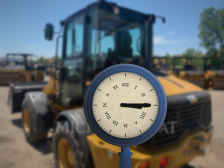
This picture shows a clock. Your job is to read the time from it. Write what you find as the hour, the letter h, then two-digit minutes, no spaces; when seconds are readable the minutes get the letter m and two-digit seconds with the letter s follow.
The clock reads 3h15
